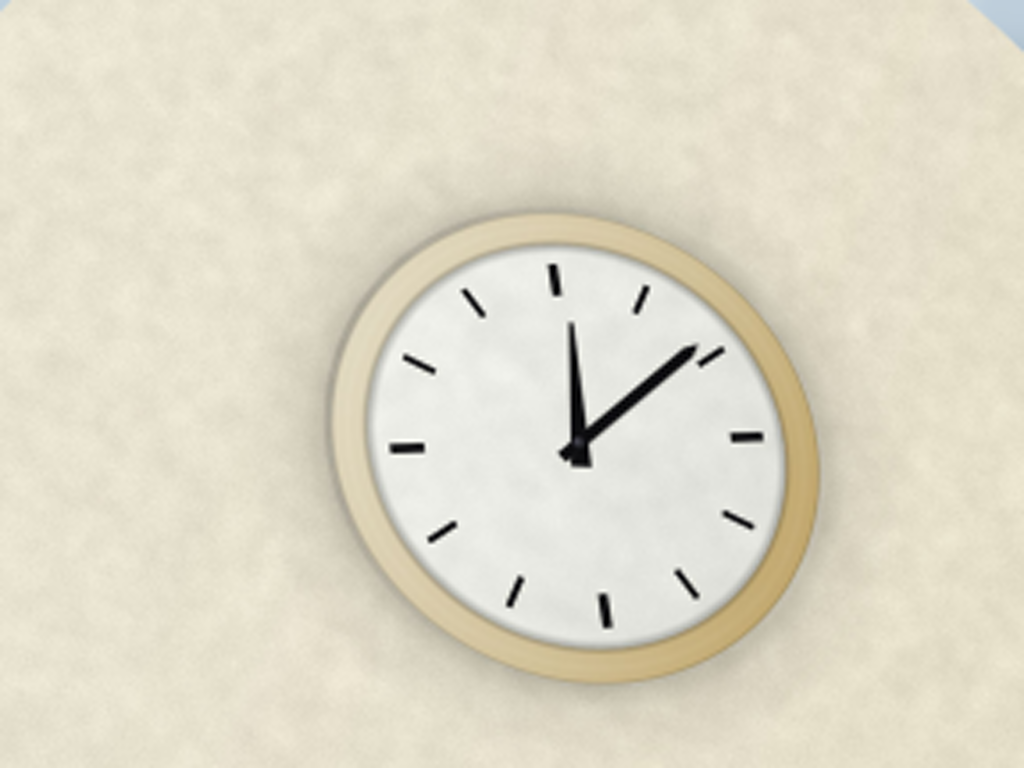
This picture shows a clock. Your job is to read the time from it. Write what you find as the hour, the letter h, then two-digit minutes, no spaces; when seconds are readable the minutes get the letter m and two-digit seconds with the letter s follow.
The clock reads 12h09
